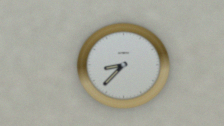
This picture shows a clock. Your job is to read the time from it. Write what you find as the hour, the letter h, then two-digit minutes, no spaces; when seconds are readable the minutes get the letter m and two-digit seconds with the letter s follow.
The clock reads 8h37
